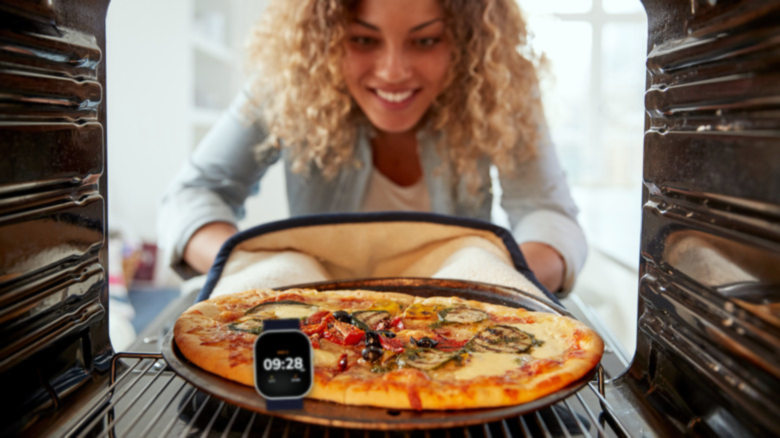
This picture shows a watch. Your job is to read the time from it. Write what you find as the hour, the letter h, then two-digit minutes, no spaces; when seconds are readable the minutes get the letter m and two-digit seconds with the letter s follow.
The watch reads 9h28
